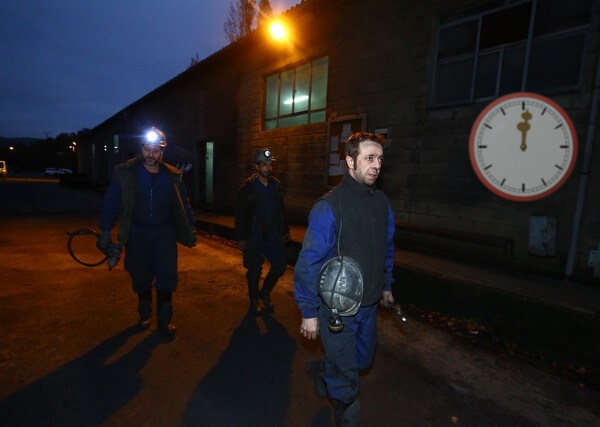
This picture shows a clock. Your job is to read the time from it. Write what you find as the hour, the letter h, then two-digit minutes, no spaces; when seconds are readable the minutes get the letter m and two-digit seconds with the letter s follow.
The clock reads 12h01
